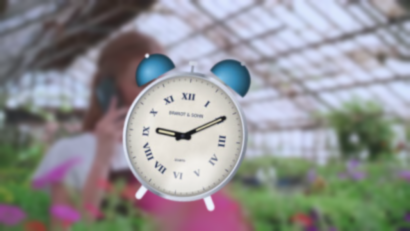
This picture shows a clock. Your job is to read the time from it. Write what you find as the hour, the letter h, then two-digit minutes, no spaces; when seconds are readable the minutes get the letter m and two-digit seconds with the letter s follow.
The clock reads 9h10
